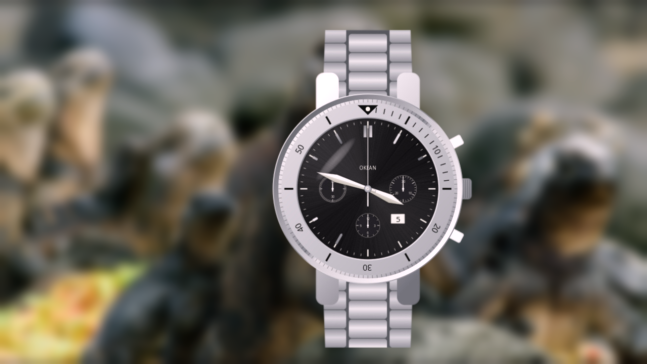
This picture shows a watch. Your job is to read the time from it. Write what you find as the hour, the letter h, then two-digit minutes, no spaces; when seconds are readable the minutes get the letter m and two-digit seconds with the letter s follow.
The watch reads 3h48
